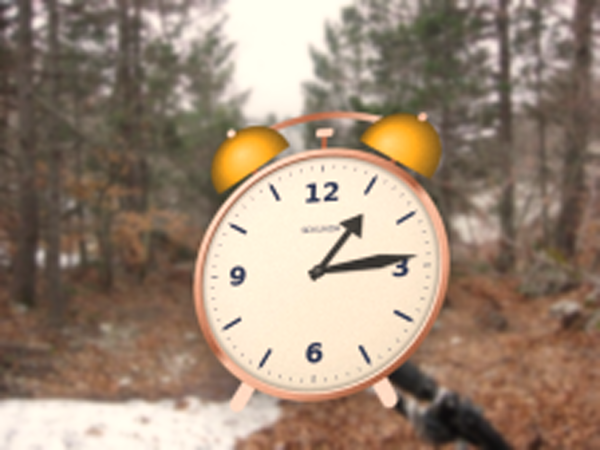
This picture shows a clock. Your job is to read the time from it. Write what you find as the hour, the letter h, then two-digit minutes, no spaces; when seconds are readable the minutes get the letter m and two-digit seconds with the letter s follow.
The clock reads 1h14
